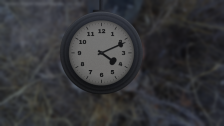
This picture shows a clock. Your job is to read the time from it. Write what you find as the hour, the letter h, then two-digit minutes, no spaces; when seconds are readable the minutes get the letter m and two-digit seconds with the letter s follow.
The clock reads 4h11
